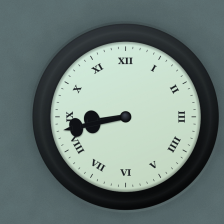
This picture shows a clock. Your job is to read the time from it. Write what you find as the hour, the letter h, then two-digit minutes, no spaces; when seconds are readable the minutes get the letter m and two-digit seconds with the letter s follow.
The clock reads 8h43
